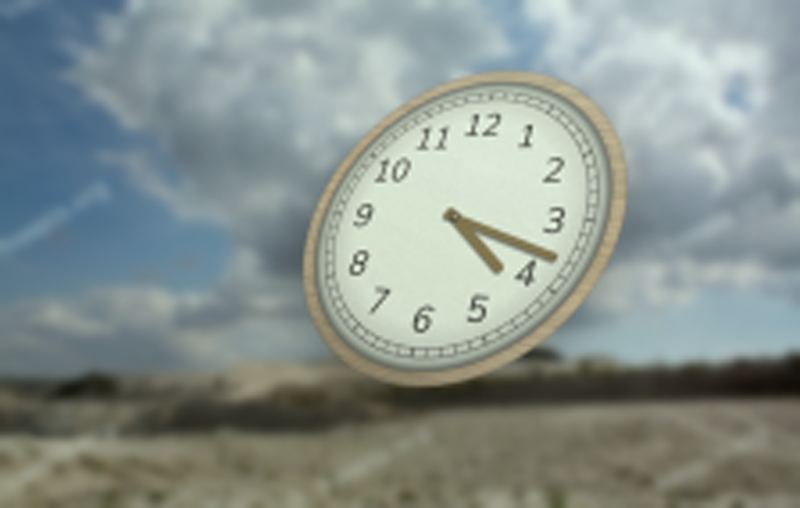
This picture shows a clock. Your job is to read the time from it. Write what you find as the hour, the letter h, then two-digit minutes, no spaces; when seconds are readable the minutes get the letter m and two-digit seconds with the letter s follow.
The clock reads 4h18
